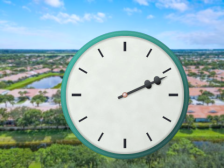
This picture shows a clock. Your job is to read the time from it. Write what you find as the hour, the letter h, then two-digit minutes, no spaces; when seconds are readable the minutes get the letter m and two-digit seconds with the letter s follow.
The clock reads 2h11
